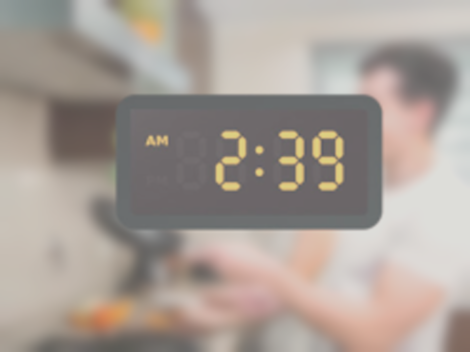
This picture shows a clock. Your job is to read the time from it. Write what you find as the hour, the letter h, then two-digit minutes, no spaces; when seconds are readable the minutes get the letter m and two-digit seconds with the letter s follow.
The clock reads 2h39
